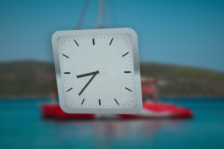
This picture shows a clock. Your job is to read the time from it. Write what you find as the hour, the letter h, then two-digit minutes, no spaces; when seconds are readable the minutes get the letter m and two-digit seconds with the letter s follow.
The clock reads 8h37
